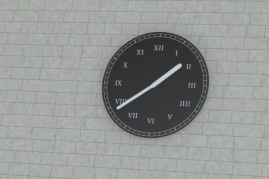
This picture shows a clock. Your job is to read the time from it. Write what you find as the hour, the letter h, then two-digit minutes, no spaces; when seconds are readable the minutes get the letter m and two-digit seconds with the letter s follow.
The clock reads 1h39
